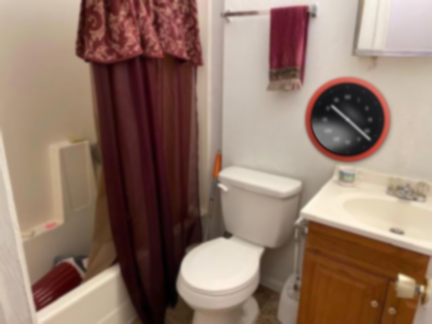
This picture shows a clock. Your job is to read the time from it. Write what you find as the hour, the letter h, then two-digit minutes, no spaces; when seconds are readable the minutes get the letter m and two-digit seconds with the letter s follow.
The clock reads 10h22
